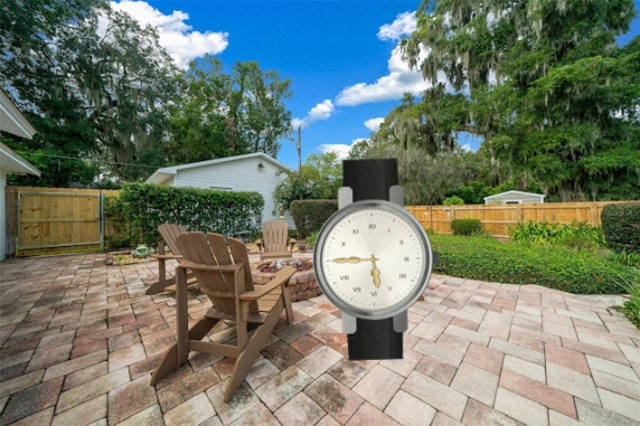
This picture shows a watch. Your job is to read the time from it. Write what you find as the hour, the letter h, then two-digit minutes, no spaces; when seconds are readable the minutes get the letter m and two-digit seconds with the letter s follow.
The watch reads 5h45
